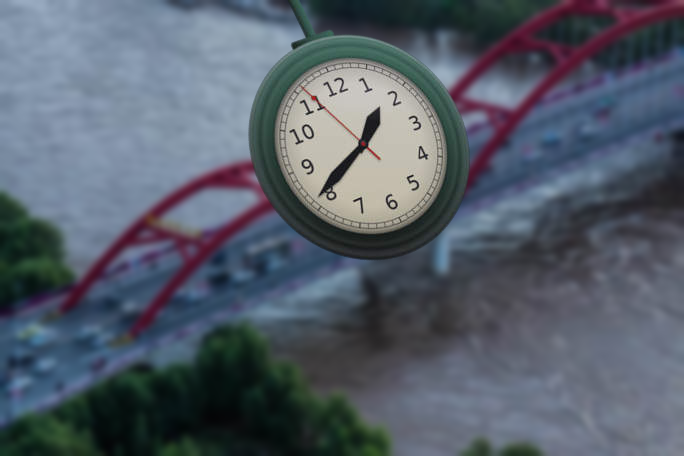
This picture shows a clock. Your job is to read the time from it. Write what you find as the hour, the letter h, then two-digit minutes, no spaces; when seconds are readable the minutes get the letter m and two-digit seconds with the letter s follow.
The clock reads 1h40m56s
